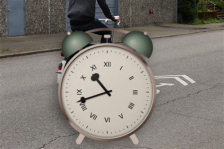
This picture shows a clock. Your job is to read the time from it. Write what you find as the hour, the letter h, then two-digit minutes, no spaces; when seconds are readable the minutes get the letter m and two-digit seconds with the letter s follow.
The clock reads 10h42
